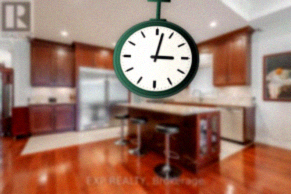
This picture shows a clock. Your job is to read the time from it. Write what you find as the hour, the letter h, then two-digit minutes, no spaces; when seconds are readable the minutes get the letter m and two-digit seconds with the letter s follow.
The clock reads 3h02
